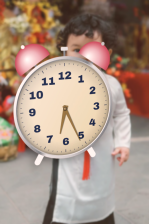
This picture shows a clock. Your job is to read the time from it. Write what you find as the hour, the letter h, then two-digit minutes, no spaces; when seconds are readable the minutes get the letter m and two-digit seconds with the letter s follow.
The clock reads 6h26
